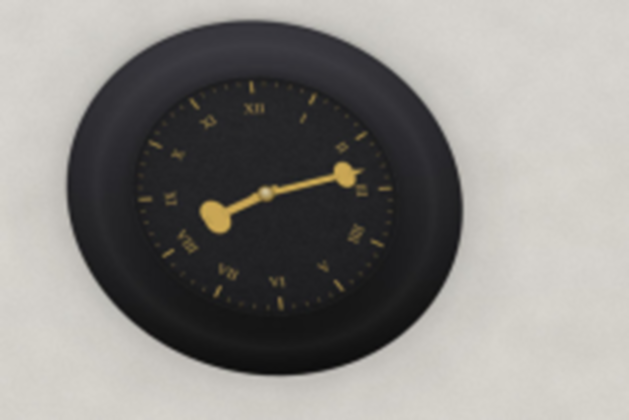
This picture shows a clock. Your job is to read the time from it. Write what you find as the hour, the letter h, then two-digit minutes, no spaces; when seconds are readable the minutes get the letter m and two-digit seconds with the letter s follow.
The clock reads 8h13
